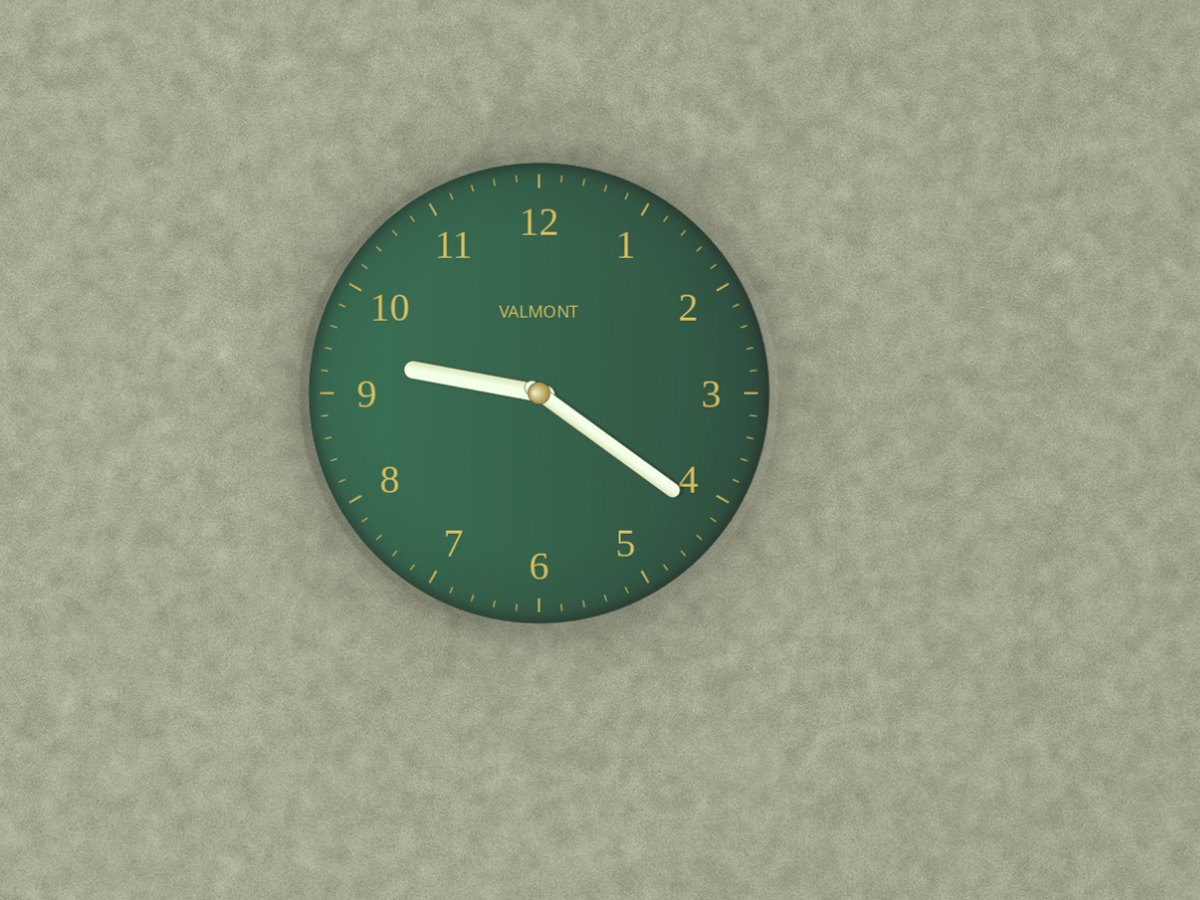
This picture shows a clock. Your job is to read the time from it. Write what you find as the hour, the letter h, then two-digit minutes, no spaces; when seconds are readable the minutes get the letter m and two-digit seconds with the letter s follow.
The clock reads 9h21
